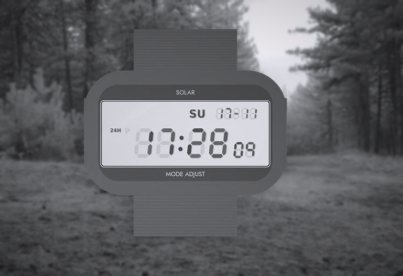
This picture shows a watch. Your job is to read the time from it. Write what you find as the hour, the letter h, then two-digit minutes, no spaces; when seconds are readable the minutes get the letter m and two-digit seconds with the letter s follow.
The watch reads 17h28m09s
